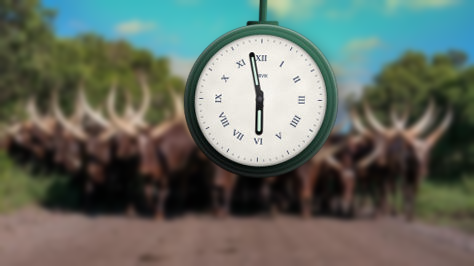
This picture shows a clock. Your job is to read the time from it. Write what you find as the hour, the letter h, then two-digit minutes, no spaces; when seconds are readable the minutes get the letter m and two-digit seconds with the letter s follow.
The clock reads 5h58
